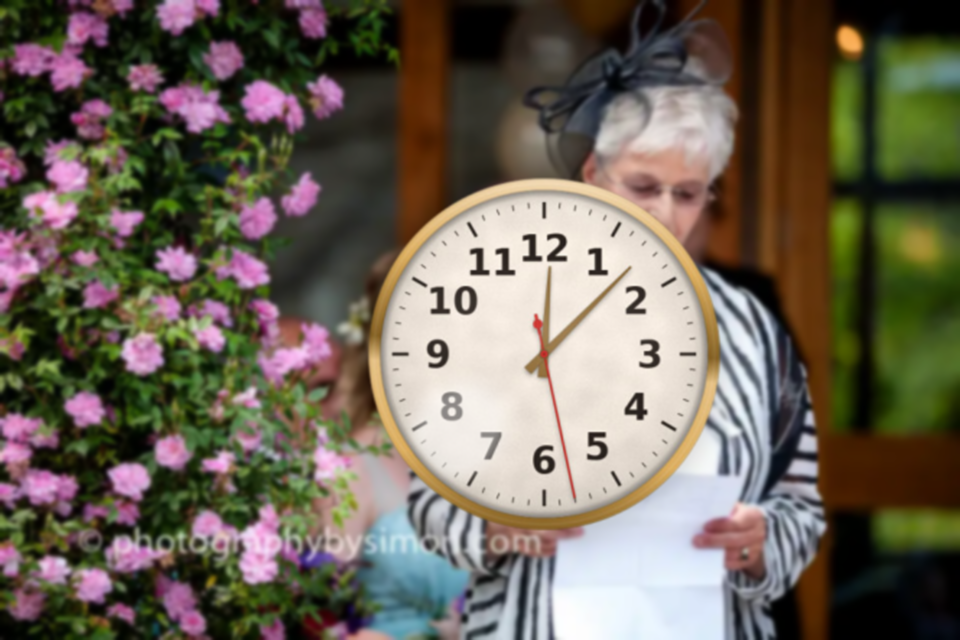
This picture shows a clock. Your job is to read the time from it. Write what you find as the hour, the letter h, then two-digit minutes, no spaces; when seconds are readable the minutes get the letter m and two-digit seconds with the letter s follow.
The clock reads 12h07m28s
